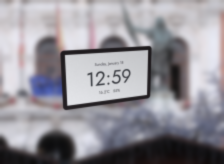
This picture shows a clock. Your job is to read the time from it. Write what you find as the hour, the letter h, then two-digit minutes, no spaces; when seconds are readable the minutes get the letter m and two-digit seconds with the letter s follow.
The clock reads 12h59
